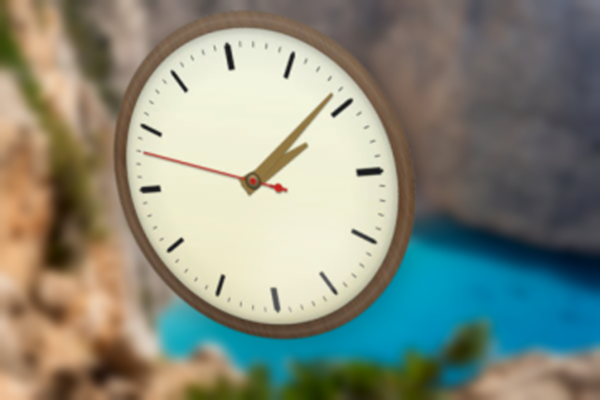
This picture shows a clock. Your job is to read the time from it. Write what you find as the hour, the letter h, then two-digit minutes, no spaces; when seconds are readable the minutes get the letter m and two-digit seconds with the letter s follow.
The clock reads 2h08m48s
